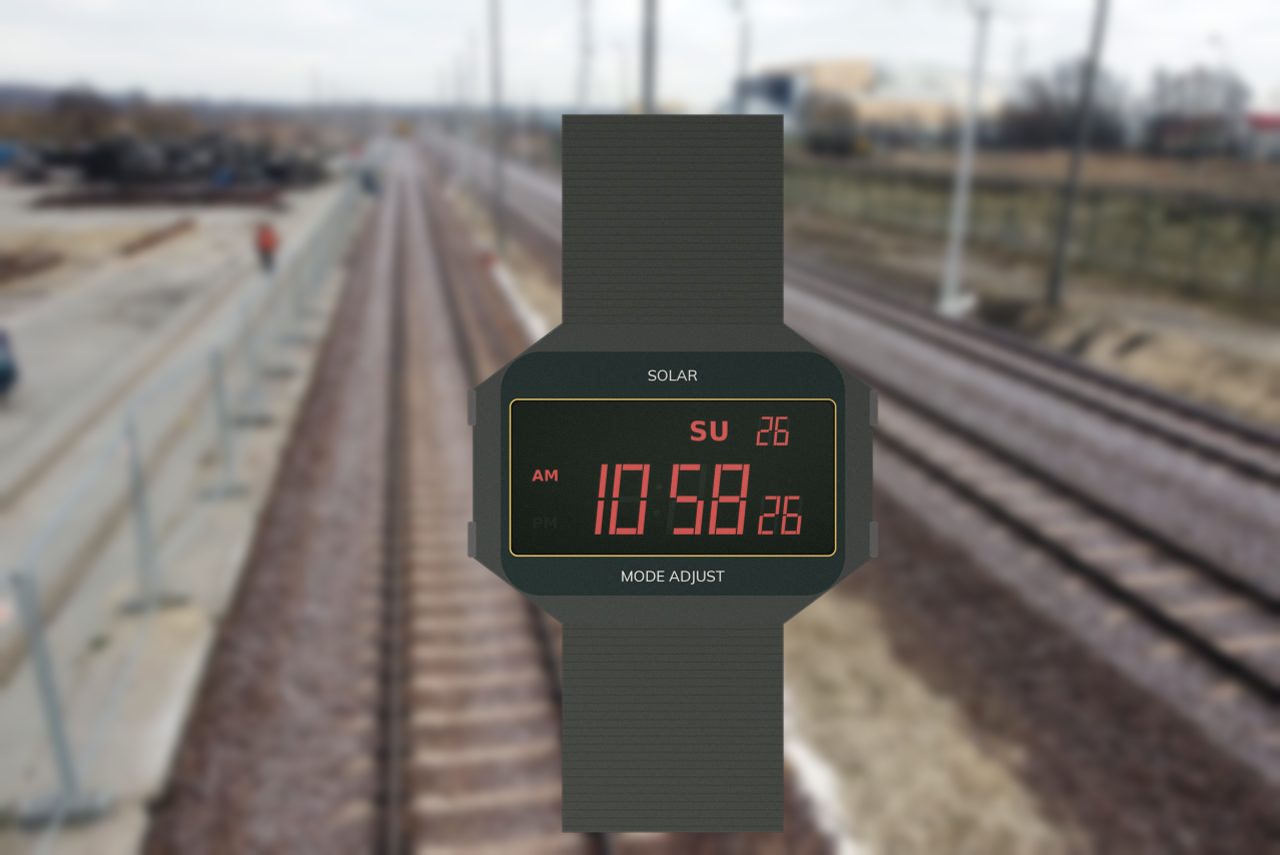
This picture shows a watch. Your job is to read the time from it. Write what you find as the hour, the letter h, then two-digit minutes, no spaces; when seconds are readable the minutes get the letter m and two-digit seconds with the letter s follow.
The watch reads 10h58m26s
